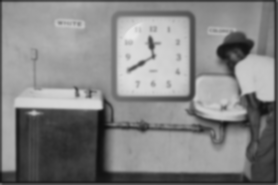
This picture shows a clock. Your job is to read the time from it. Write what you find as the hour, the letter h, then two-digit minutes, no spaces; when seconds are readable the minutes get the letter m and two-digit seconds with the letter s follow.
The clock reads 11h40
